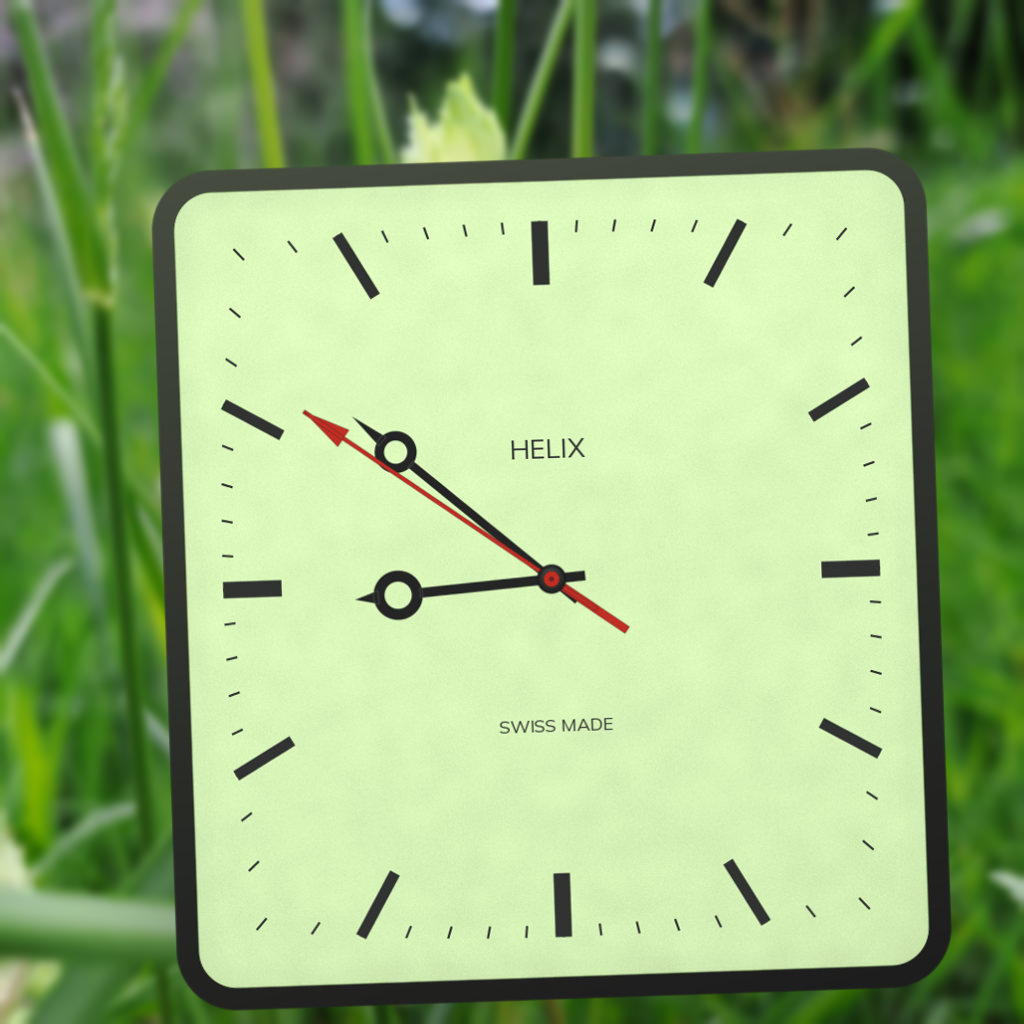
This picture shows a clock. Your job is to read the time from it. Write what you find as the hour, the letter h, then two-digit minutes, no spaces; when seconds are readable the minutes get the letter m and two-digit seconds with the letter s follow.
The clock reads 8h51m51s
